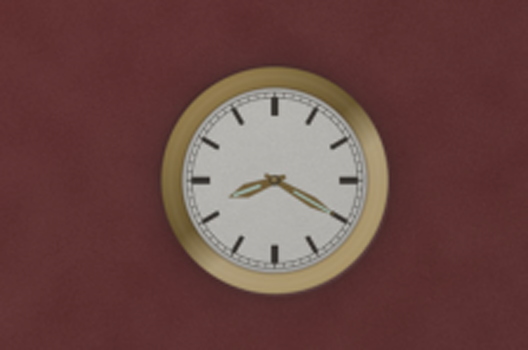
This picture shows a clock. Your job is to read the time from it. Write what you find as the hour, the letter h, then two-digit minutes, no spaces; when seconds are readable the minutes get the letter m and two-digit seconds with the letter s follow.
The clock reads 8h20
